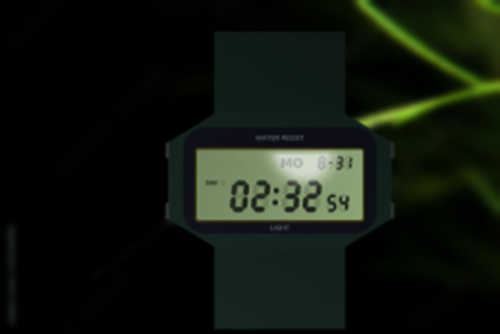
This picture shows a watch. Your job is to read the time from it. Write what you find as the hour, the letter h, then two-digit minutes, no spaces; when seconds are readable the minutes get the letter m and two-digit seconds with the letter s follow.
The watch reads 2h32m54s
